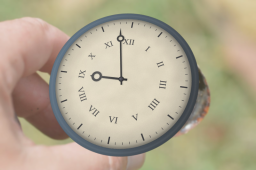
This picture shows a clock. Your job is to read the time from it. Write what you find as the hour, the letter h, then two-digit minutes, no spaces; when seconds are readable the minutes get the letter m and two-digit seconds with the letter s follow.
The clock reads 8h58
